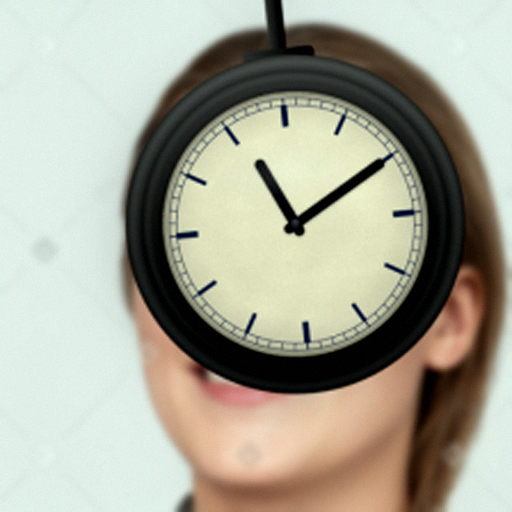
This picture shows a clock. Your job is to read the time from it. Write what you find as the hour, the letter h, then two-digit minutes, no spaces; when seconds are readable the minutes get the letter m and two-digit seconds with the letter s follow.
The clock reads 11h10
